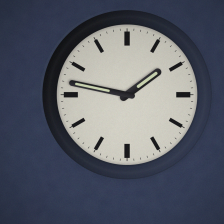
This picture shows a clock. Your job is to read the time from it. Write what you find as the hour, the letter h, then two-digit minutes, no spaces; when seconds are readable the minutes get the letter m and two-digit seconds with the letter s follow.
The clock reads 1h47
